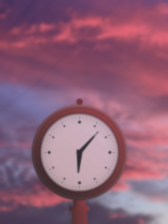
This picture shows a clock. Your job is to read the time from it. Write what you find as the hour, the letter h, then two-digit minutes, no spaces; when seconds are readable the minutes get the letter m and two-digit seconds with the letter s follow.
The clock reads 6h07
